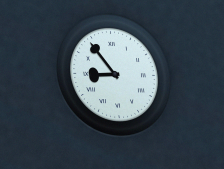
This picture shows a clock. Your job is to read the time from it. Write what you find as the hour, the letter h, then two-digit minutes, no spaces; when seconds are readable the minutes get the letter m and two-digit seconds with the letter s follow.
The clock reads 8h54
